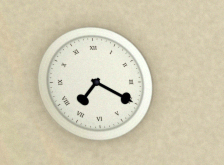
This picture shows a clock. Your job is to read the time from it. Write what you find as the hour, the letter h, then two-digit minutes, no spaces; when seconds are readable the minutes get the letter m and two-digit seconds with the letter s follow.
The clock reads 7h20
